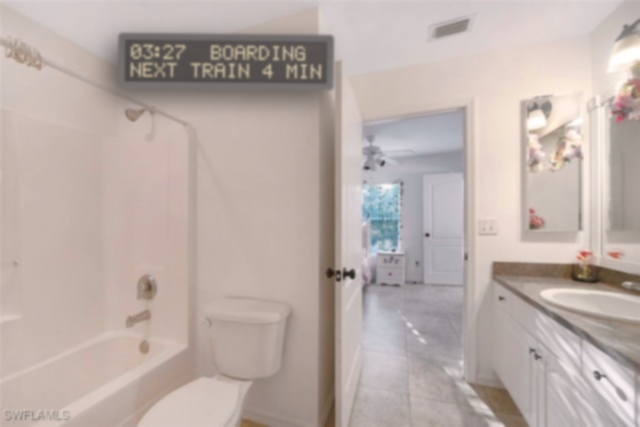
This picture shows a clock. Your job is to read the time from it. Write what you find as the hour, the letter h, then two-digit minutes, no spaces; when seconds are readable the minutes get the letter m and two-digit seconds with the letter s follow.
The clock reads 3h27
